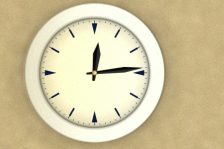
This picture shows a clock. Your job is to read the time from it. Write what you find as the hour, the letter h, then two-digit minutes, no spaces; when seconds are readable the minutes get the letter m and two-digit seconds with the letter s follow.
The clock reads 12h14
